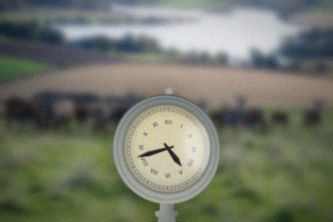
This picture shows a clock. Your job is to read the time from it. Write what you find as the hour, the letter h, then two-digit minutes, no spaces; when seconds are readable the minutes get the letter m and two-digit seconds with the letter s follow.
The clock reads 4h42
